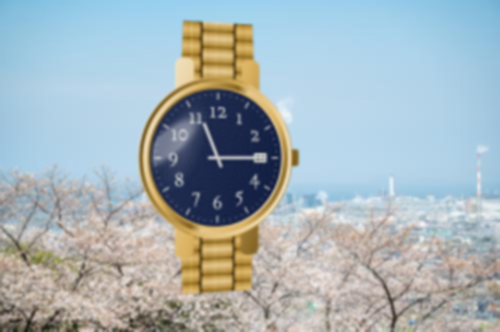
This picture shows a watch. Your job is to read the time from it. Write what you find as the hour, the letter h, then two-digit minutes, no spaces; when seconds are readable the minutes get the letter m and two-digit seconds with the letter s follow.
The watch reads 11h15
